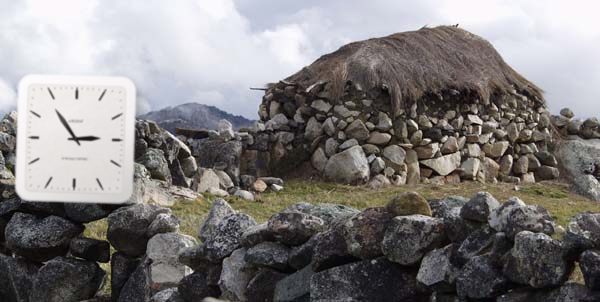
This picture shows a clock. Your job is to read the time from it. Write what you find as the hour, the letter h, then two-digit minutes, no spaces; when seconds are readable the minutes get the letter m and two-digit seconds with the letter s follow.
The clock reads 2h54
